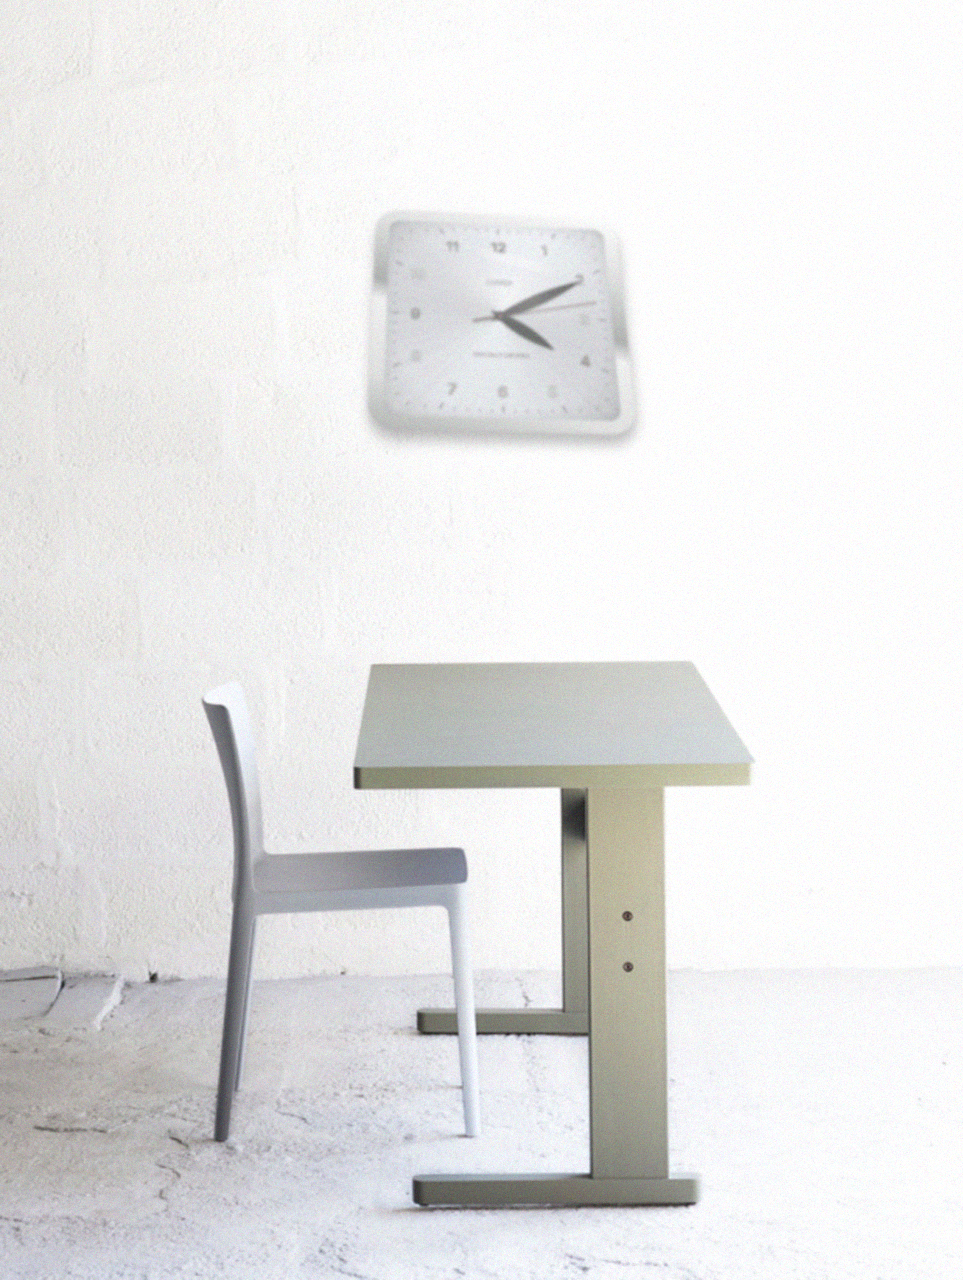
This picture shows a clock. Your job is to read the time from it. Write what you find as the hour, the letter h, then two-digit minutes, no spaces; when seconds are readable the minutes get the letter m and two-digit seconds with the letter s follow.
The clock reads 4h10m13s
